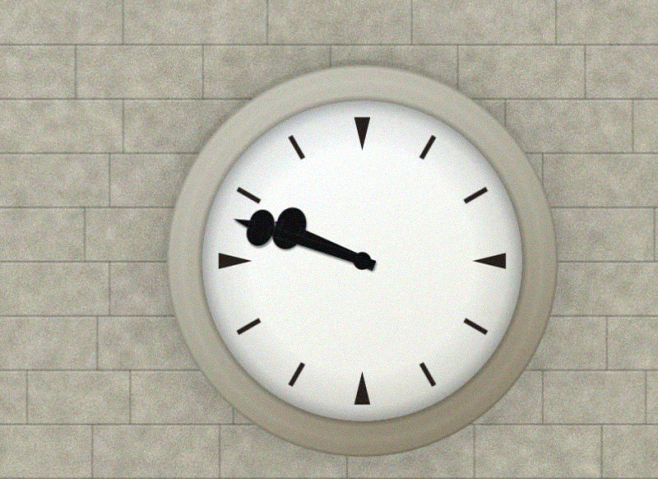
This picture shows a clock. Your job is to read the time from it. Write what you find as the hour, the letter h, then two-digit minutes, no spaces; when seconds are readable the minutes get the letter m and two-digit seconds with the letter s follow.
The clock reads 9h48
